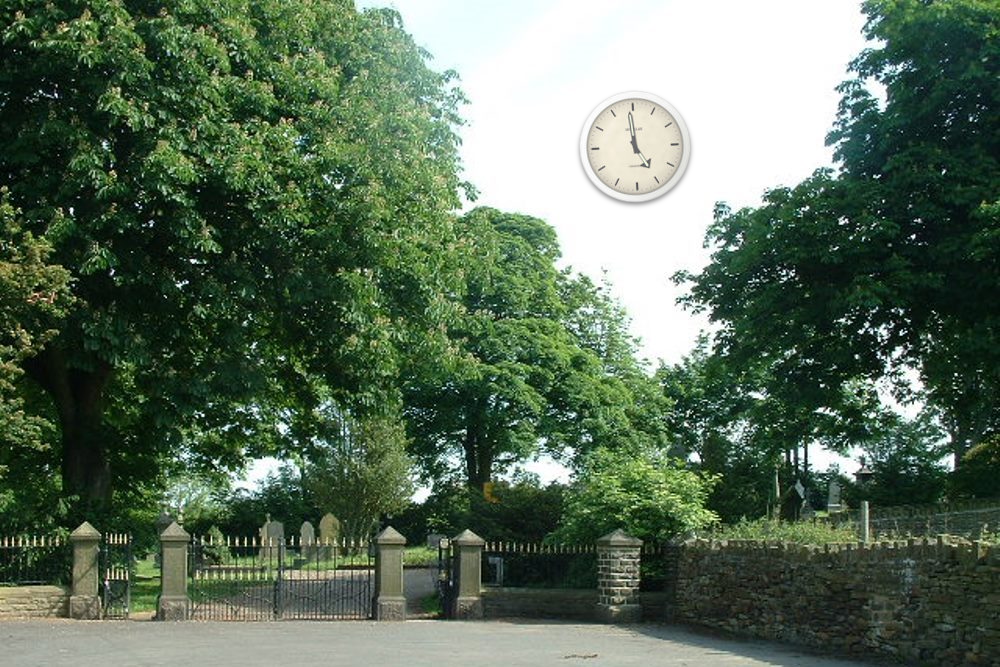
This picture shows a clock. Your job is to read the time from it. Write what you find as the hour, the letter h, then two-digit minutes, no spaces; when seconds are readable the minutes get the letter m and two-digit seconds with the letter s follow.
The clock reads 4h59
